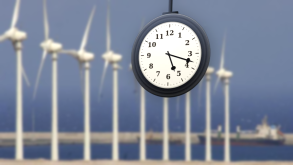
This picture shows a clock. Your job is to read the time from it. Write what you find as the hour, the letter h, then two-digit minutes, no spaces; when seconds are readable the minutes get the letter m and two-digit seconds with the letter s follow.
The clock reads 5h18
